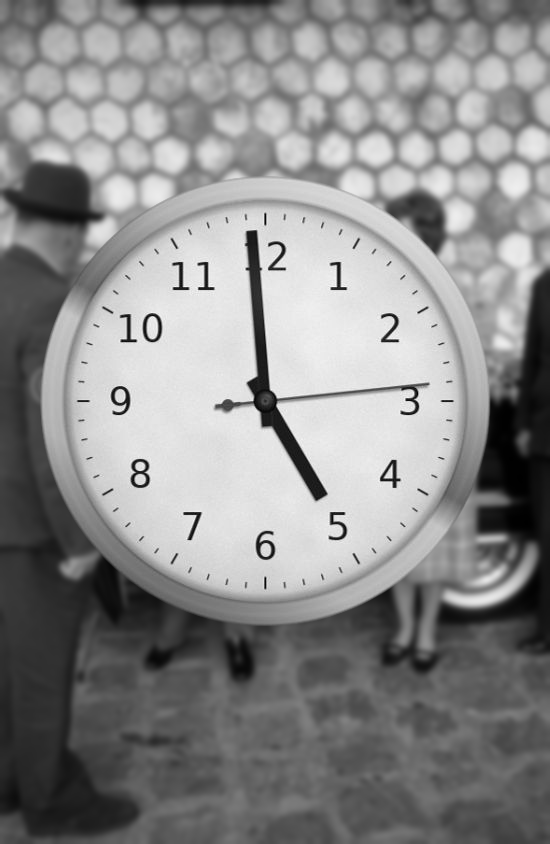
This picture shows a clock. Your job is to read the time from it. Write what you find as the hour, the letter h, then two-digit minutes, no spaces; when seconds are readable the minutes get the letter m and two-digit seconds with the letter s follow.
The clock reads 4h59m14s
